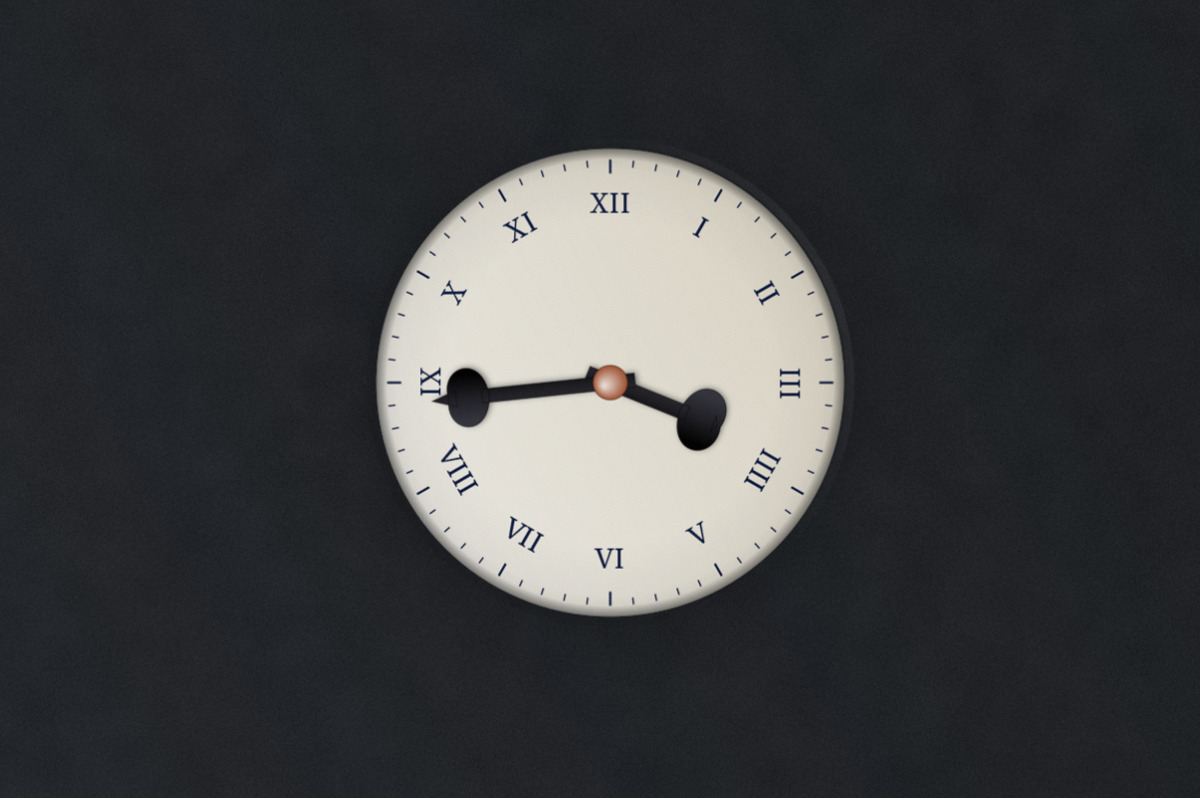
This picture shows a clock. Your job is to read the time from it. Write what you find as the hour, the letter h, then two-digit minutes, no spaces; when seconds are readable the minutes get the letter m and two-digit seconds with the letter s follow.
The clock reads 3h44
